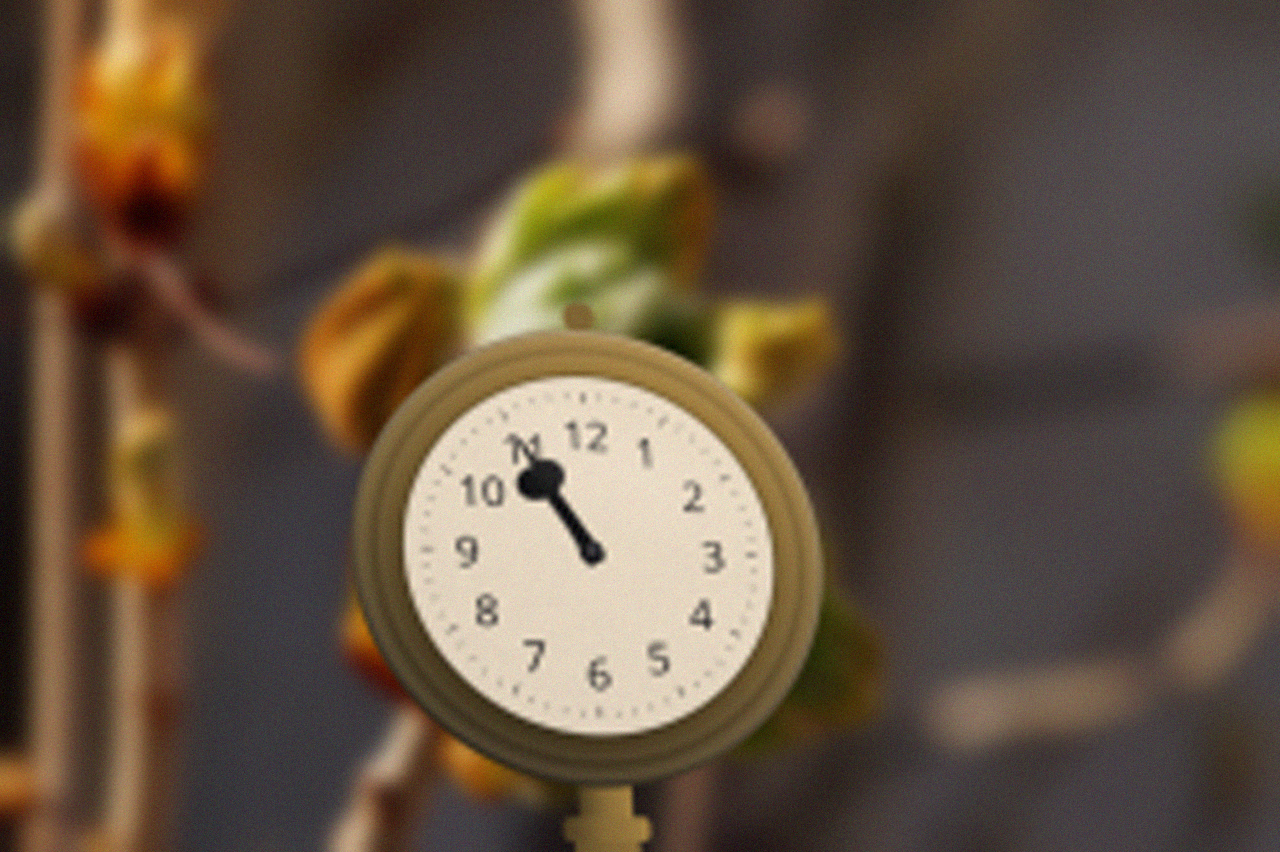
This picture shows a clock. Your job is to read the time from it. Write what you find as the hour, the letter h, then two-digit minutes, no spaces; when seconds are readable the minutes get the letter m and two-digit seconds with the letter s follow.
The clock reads 10h55
